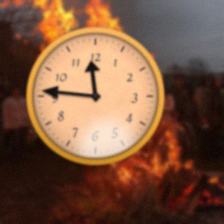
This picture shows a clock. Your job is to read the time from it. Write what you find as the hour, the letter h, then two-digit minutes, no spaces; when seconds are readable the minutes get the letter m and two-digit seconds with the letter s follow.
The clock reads 11h46
